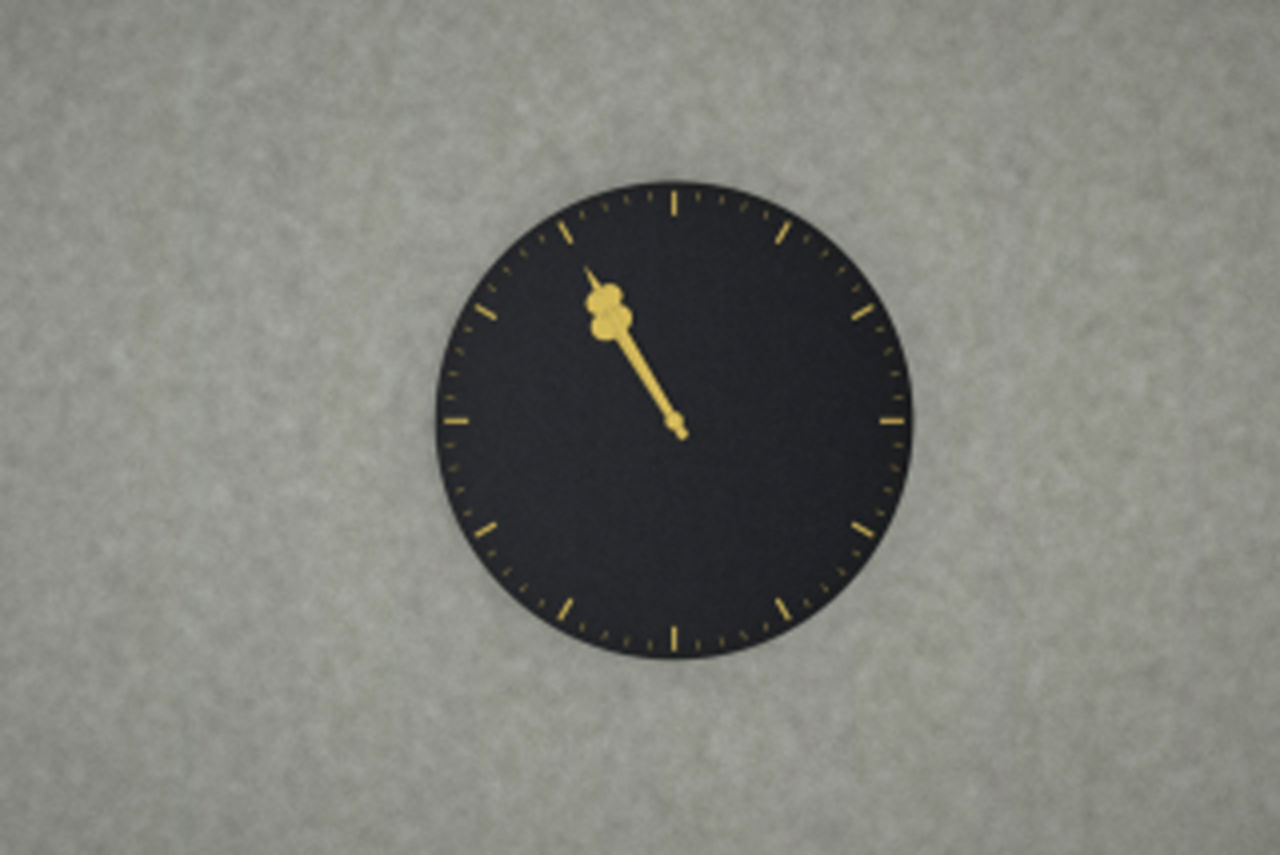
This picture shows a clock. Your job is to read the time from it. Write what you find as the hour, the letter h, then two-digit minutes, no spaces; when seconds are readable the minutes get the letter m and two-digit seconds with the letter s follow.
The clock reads 10h55
